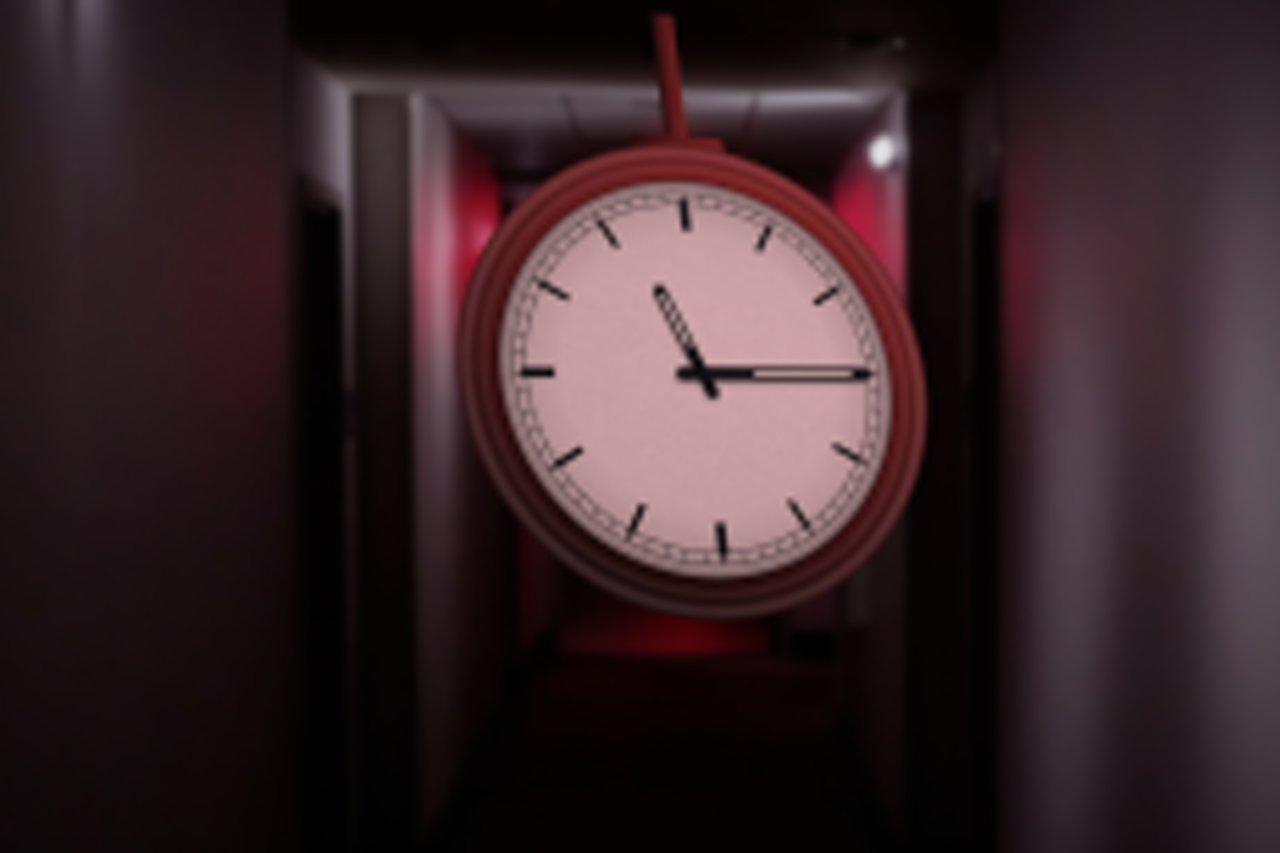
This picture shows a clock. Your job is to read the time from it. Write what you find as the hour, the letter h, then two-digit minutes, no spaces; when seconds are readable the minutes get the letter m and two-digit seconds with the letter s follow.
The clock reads 11h15
